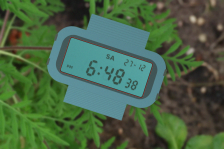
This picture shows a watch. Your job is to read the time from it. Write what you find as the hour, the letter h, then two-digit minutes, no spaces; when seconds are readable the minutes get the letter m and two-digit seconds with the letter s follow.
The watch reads 6h48m38s
